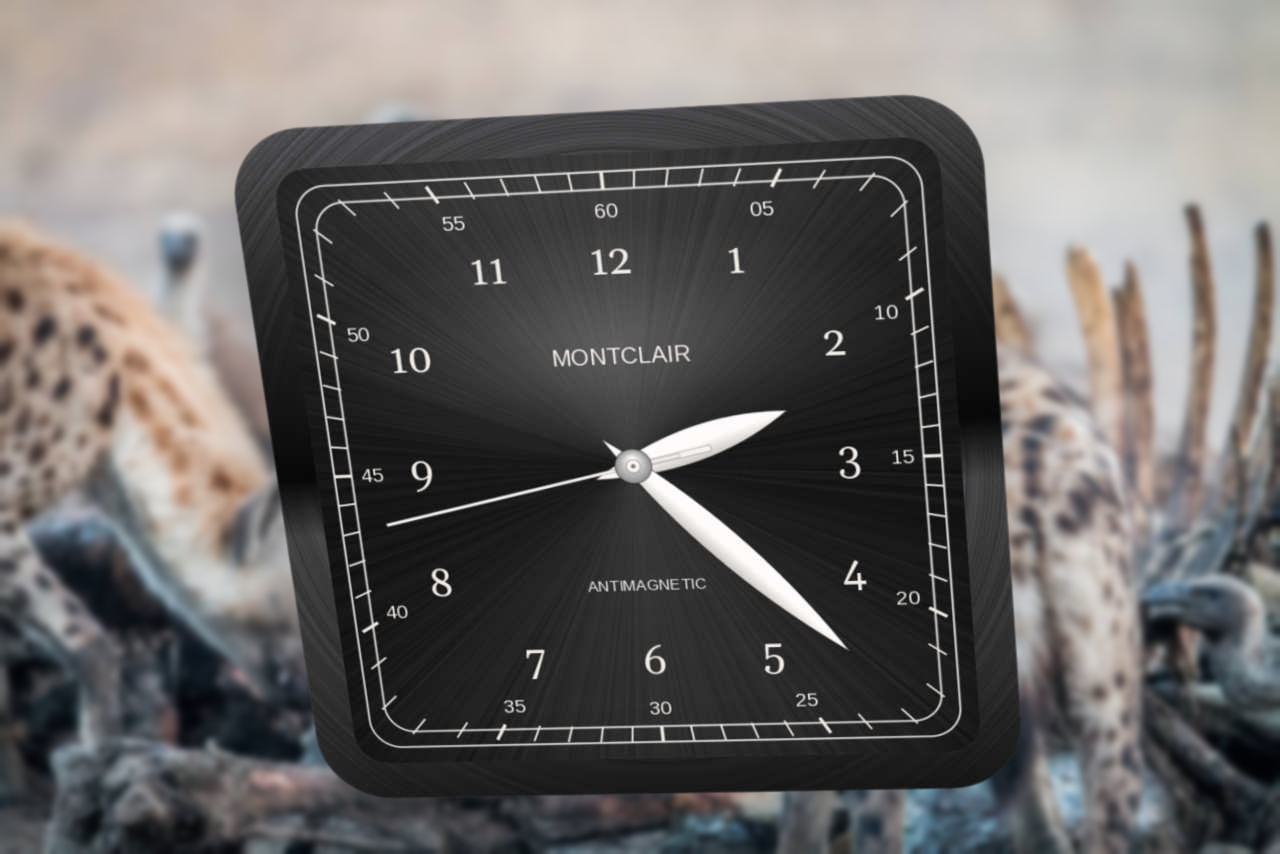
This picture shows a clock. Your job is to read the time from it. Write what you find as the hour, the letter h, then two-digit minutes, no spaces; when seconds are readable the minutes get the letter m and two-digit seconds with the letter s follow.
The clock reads 2h22m43s
